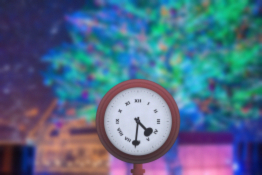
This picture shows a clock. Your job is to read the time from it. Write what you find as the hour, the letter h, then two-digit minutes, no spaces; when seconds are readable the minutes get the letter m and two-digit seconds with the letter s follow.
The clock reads 4h31
